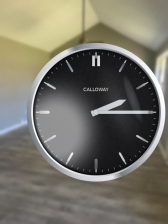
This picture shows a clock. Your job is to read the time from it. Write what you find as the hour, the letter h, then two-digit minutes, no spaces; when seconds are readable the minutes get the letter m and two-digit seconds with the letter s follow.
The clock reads 2h15
